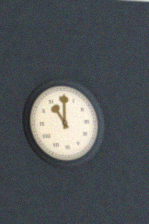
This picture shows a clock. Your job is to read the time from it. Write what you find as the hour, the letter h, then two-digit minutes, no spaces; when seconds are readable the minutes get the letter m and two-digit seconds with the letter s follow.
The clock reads 11h01
